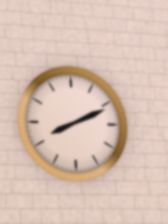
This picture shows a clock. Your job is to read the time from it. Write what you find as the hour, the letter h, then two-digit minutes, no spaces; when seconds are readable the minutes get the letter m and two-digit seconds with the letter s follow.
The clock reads 8h11
